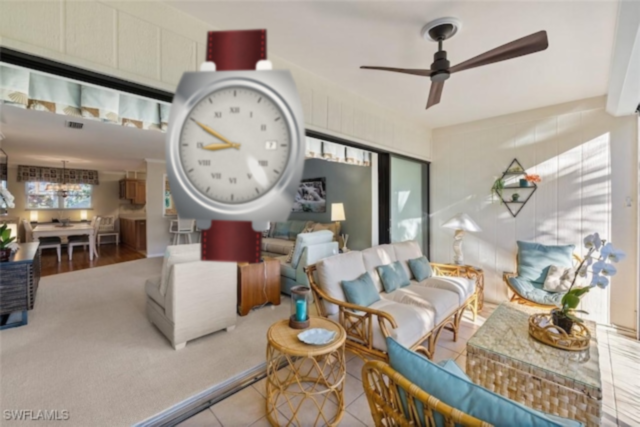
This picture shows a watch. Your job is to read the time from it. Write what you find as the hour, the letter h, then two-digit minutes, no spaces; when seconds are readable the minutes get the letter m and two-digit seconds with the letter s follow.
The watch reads 8h50
